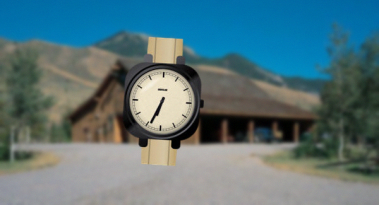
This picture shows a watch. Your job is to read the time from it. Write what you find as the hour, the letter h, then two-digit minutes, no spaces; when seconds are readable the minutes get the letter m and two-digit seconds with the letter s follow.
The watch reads 6h34
